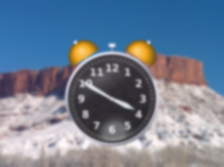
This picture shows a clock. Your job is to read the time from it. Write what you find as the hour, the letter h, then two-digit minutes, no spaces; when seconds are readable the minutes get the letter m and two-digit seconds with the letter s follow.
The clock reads 3h50
